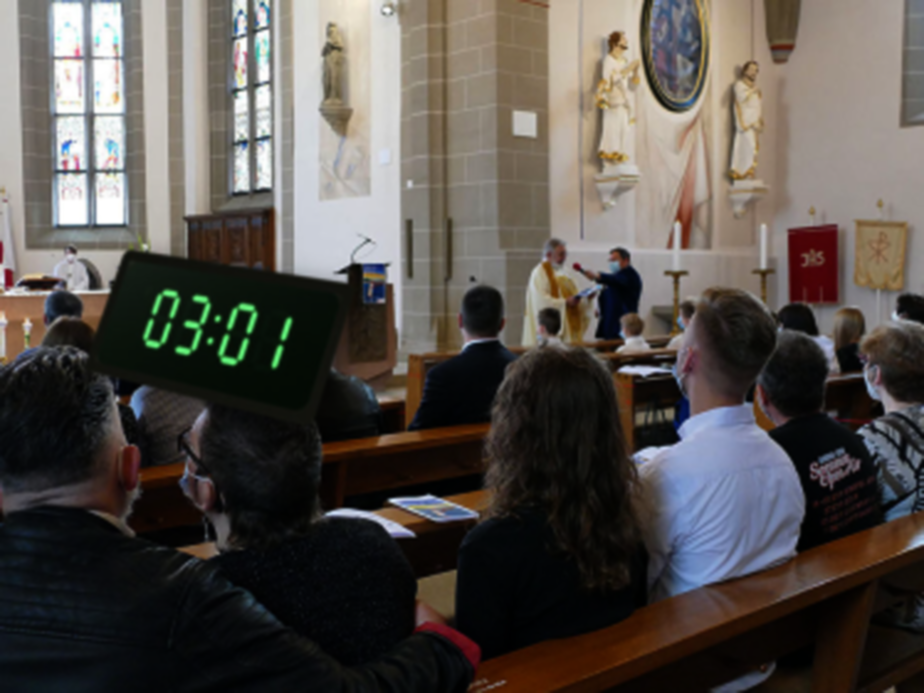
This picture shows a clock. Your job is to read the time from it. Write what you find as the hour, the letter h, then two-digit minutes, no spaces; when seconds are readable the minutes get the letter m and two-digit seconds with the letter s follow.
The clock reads 3h01
